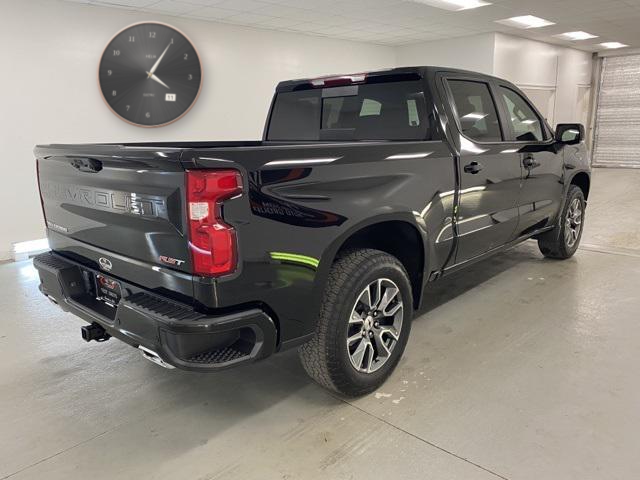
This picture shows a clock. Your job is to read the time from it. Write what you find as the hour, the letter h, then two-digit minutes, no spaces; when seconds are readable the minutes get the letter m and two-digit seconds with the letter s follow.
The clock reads 4h05
